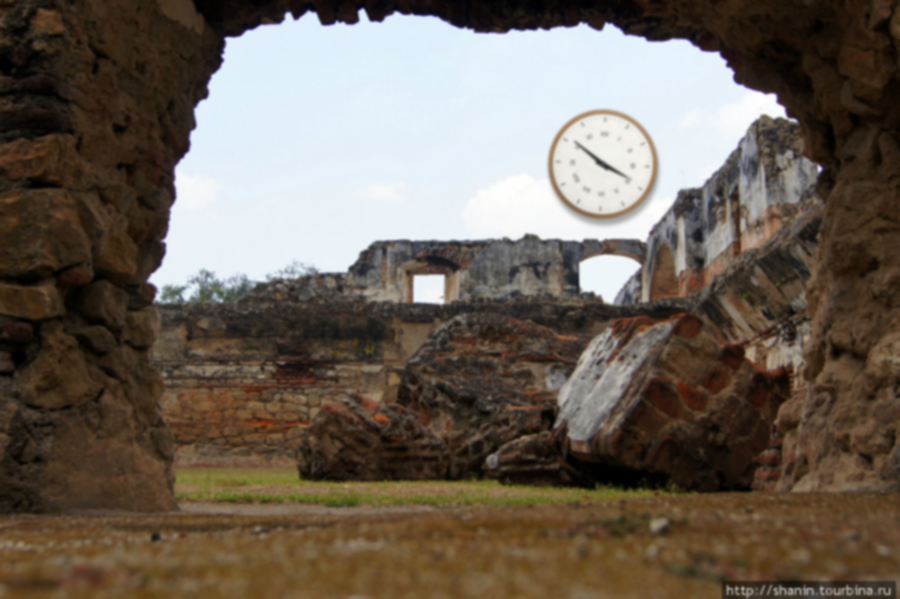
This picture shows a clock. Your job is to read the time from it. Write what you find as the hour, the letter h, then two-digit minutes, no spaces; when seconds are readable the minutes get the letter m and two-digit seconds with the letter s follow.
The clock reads 3h51
